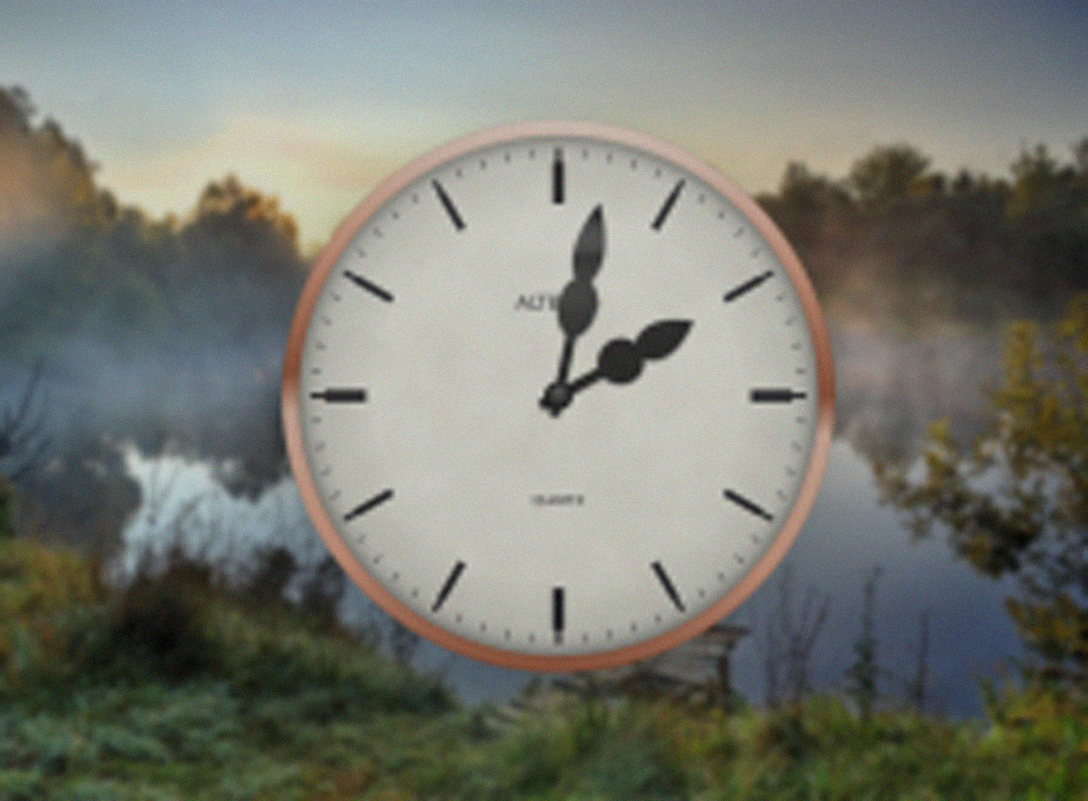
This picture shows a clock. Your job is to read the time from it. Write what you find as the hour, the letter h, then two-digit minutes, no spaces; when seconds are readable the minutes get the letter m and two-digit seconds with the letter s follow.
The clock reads 2h02
